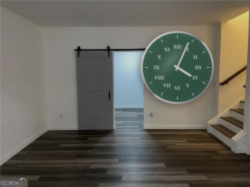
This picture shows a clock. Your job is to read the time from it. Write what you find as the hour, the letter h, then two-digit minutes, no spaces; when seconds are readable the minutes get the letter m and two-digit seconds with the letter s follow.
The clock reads 4h04
